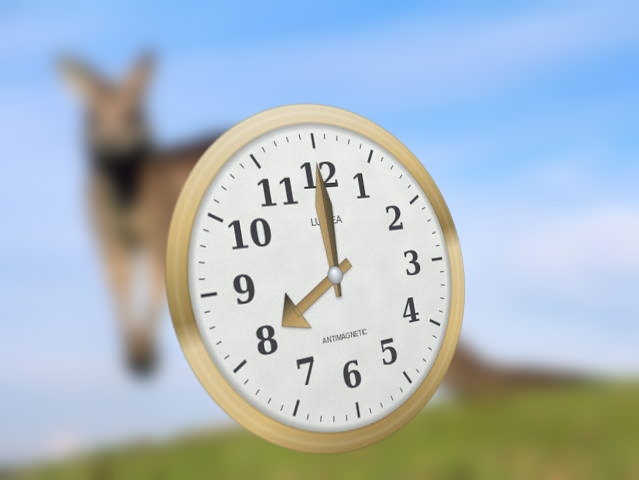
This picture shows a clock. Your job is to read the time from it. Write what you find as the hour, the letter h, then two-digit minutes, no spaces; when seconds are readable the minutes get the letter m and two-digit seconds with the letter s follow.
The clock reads 8h00
